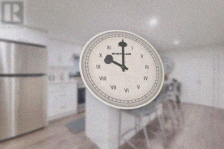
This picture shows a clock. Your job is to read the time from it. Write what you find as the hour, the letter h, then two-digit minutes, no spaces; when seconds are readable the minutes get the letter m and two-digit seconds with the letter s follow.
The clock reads 10h01
